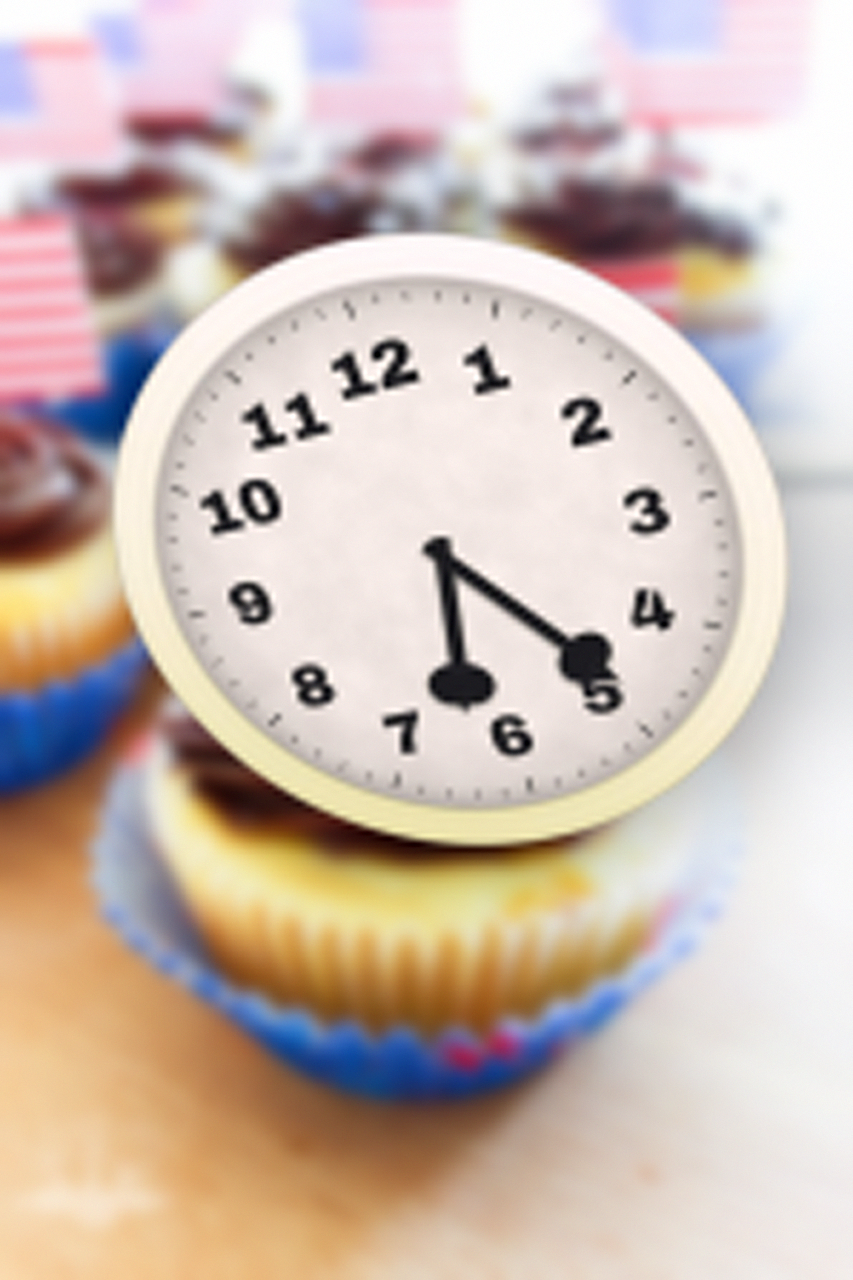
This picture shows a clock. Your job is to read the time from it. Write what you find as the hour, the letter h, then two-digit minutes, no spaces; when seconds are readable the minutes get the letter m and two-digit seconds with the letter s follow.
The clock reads 6h24
